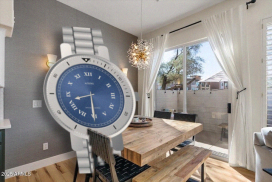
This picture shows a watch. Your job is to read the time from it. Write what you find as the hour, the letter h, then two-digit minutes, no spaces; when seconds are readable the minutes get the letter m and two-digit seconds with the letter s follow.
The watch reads 8h30
